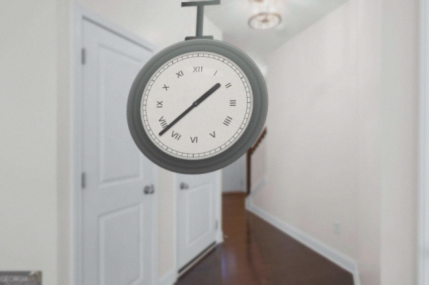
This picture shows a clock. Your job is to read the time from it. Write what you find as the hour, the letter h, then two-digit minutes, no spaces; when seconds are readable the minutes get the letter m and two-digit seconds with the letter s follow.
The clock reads 1h38
